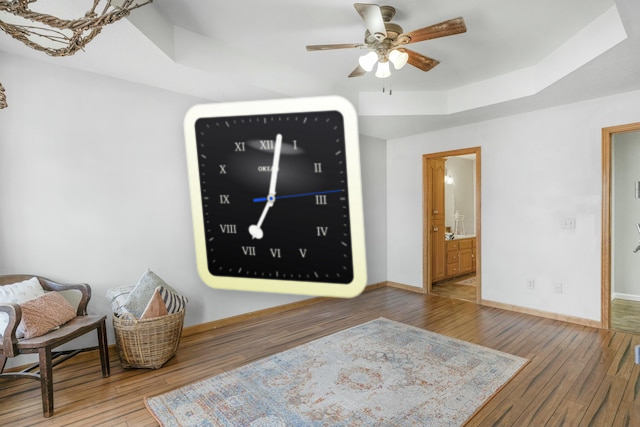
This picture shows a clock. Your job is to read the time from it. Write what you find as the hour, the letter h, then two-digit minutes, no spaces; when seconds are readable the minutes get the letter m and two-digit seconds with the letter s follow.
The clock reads 7h02m14s
